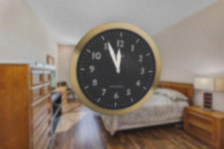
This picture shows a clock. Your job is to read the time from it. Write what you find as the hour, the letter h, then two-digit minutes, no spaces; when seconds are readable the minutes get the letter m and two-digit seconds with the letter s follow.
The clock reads 11h56
